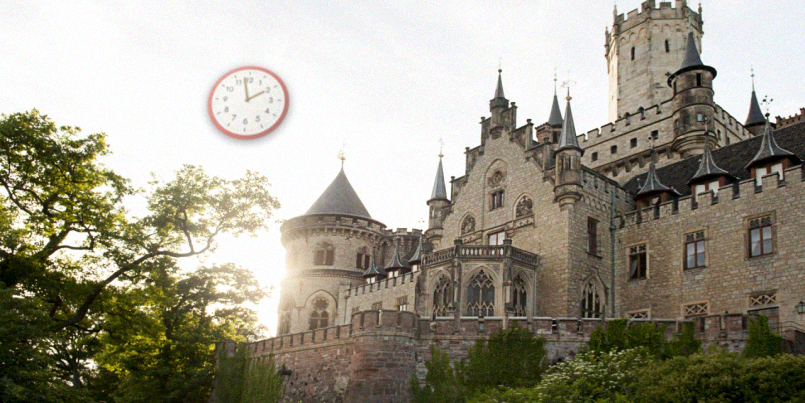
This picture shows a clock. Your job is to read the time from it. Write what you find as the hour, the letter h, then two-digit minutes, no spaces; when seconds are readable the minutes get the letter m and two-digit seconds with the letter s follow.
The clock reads 1h58
